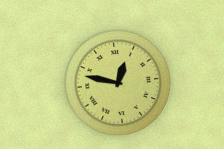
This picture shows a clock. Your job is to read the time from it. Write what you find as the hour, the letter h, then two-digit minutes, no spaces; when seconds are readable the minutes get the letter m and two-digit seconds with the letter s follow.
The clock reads 12h48
